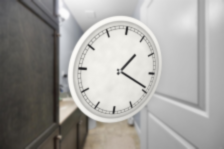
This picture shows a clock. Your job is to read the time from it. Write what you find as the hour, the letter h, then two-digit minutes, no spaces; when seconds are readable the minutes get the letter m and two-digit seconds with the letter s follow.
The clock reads 1h19
